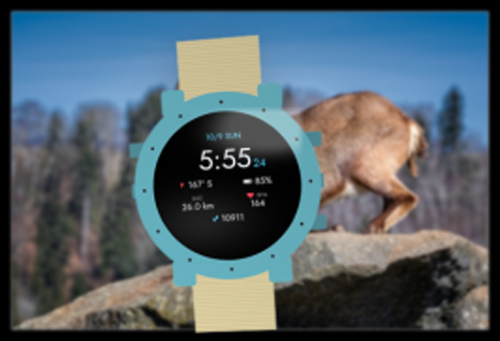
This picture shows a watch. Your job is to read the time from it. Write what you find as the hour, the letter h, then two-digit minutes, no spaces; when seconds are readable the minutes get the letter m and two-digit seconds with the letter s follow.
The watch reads 5h55
